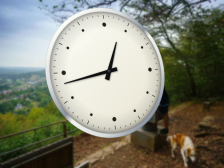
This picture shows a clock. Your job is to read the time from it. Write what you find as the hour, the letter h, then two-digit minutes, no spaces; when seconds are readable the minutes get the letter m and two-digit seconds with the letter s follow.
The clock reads 12h43
